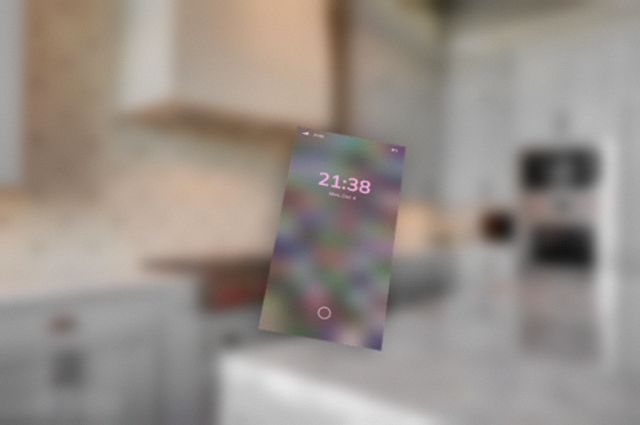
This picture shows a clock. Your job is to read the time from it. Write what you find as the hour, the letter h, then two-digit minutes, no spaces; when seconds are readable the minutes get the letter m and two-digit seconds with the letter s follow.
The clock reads 21h38
